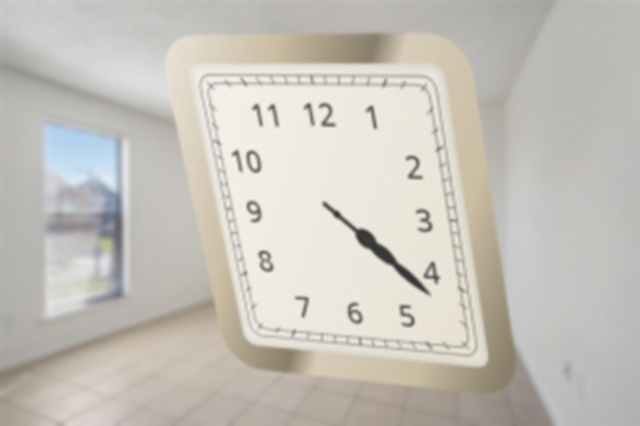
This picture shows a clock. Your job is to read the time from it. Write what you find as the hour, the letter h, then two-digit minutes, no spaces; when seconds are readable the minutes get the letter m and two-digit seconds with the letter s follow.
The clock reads 4h22
